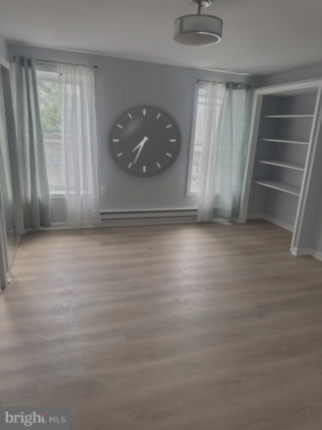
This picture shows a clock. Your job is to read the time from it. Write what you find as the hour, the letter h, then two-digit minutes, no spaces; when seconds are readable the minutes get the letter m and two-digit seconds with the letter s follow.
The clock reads 7h34
